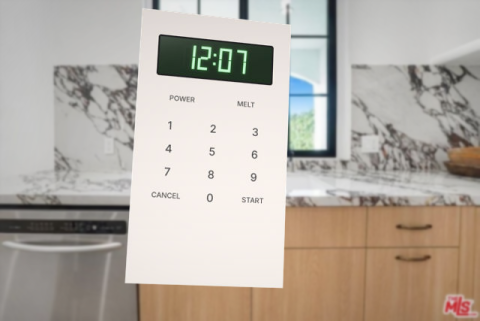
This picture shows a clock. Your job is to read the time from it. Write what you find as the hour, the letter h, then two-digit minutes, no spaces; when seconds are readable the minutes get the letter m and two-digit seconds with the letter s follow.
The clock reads 12h07
